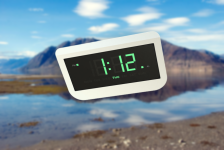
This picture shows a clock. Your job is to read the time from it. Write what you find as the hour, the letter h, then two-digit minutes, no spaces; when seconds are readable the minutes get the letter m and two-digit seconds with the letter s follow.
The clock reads 1h12
